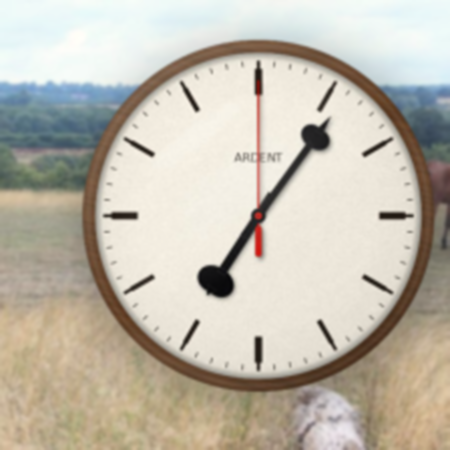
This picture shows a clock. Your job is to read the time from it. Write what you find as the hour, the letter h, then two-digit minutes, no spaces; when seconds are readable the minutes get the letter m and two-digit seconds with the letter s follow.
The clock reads 7h06m00s
